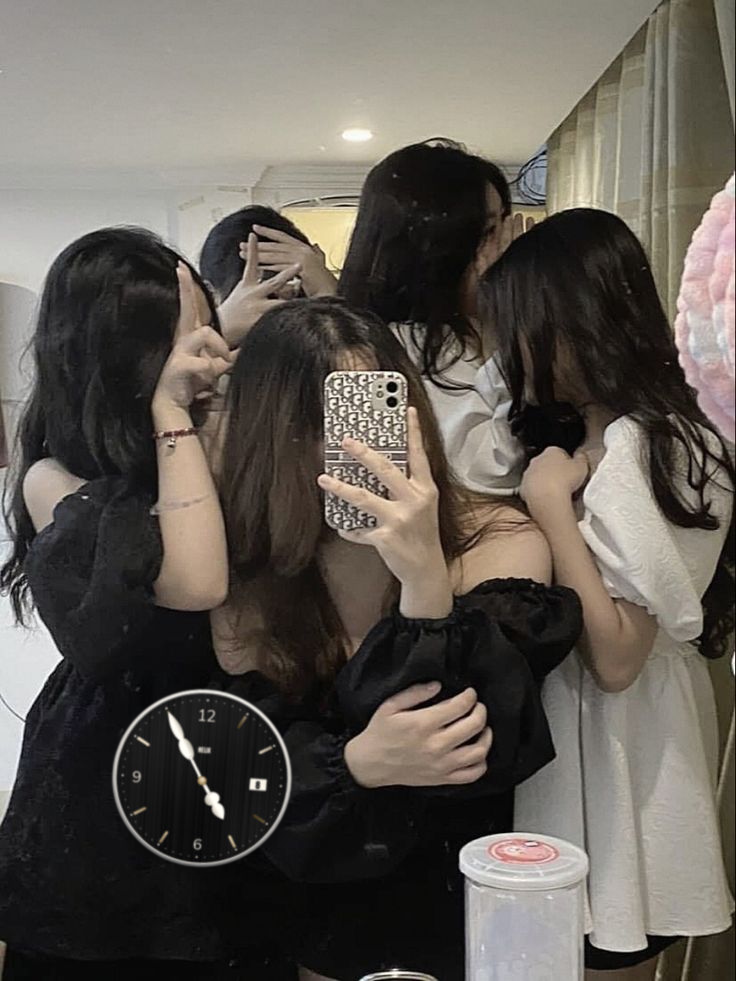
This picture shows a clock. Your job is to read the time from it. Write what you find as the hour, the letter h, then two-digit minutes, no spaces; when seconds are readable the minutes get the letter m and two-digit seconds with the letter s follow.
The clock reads 4h55
